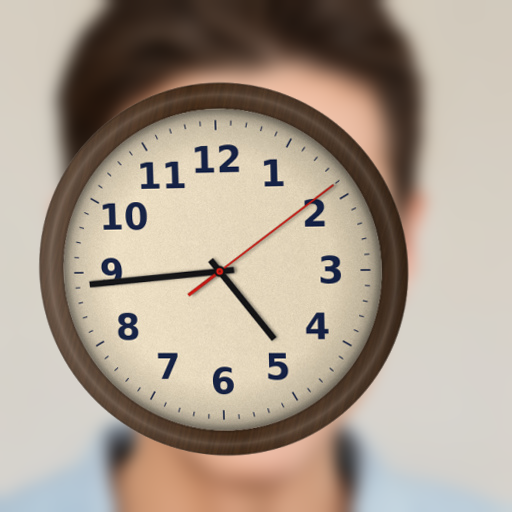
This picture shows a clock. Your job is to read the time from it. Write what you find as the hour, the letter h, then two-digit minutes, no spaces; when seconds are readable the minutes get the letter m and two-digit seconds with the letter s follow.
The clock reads 4h44m09s
